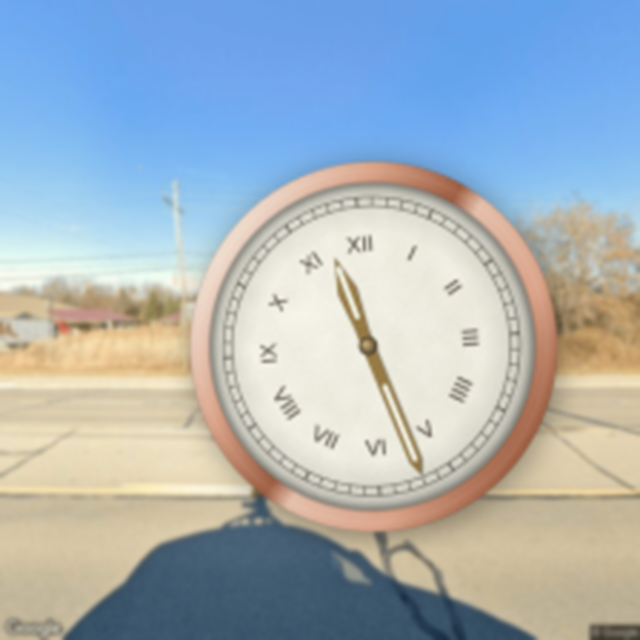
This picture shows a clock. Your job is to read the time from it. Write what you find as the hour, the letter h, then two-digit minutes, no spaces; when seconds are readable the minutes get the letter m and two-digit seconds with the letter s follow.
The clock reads 11h27
